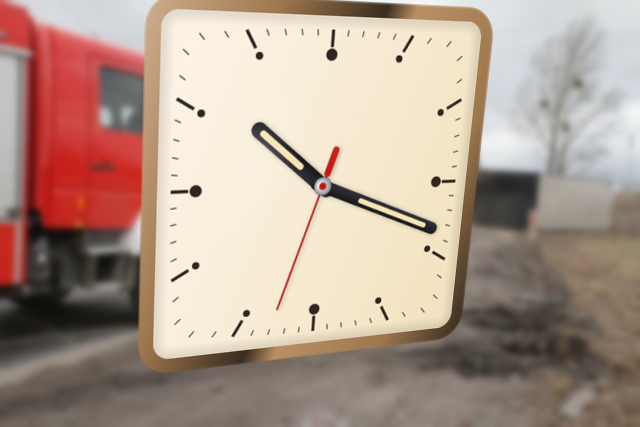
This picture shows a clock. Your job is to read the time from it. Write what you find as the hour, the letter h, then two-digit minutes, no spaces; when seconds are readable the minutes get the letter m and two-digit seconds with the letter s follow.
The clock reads 10h18m33s
